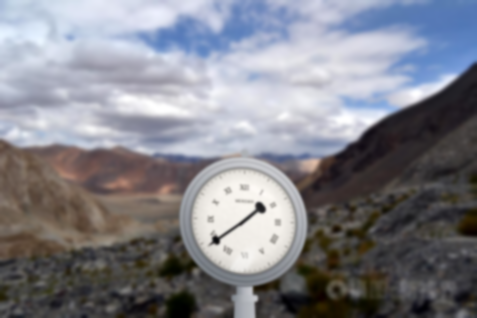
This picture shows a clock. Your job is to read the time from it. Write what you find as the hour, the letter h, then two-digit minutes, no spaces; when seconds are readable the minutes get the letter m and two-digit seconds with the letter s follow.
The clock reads 1h39
